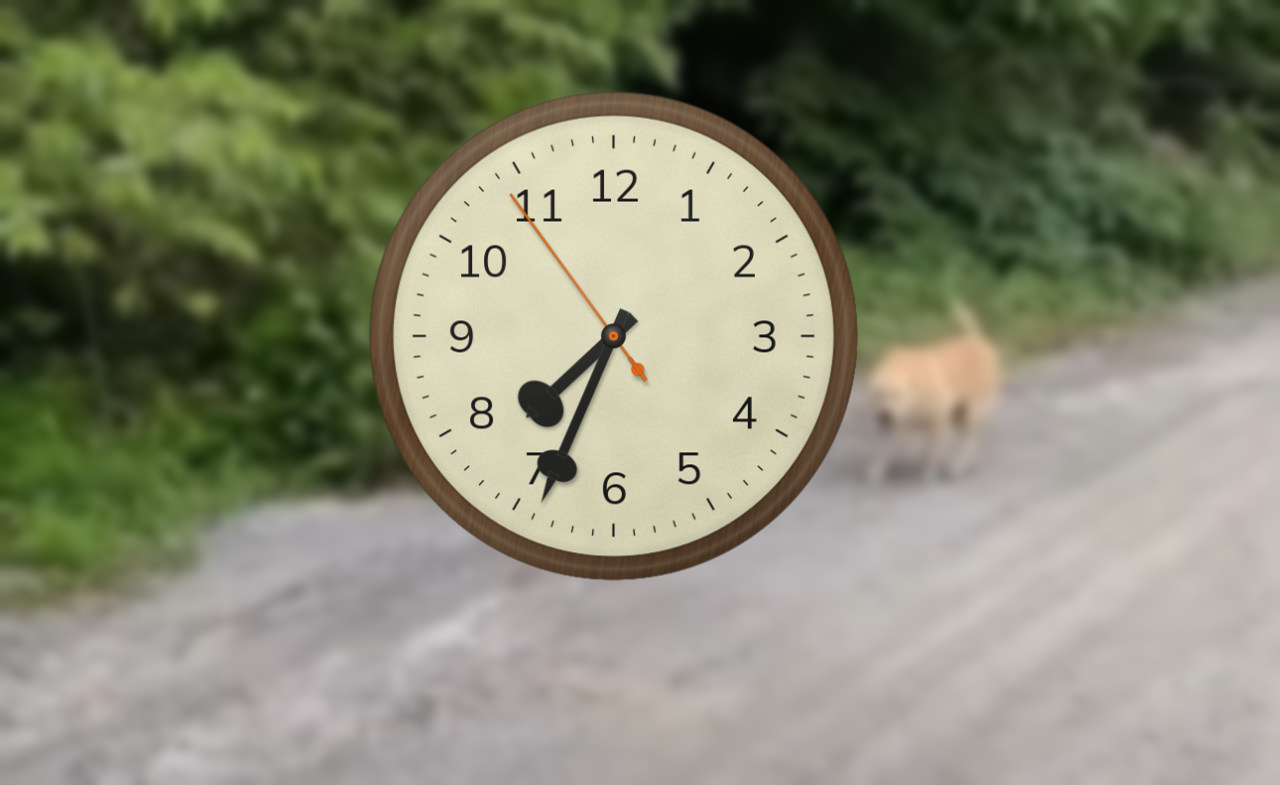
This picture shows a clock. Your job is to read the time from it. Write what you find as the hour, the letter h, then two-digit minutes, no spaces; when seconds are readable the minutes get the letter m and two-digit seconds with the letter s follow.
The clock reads 7h33m54s
